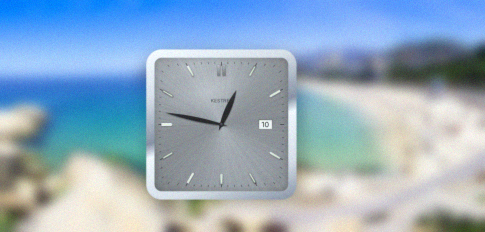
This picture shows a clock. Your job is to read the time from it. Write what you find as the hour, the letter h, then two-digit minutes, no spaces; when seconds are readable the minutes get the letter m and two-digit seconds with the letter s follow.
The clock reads 12h47
